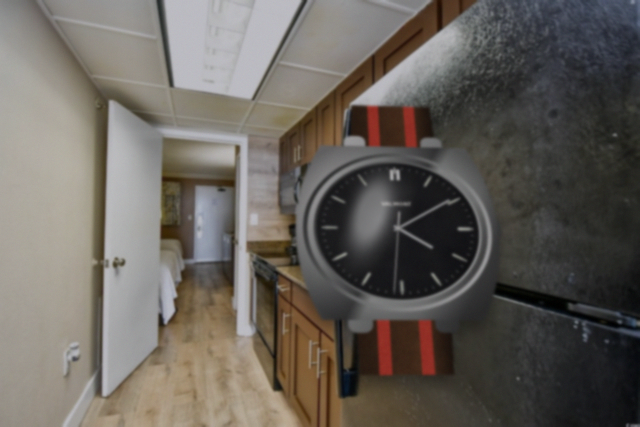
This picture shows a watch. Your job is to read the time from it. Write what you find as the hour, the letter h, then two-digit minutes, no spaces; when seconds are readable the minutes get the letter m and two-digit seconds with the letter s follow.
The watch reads 4h09m31s
